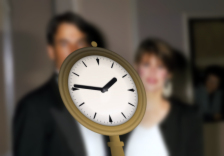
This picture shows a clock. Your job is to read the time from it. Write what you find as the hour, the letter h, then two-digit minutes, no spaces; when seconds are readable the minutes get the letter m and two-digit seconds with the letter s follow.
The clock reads 1h46
